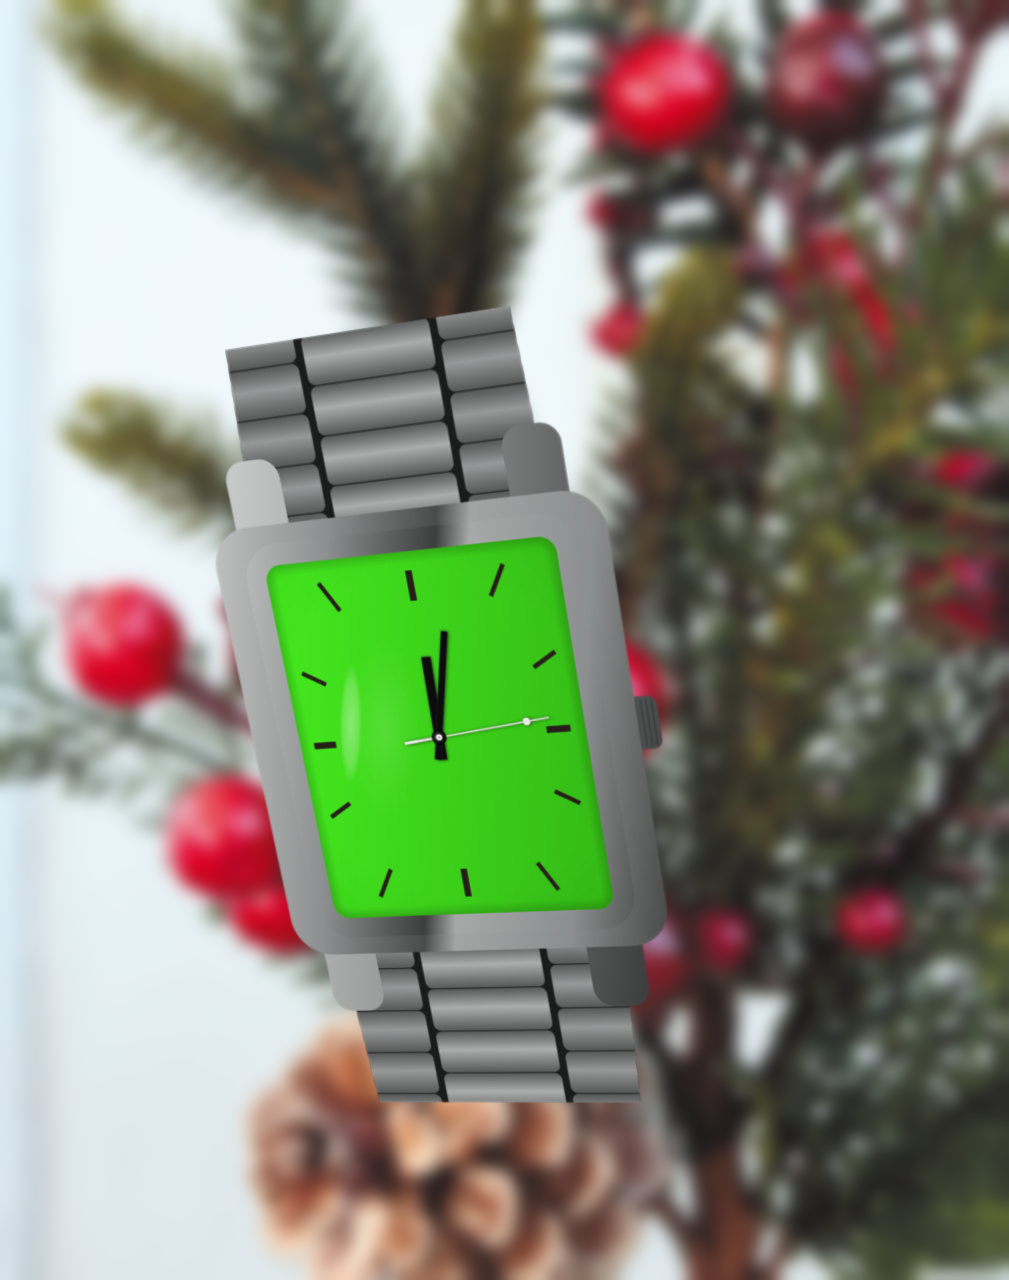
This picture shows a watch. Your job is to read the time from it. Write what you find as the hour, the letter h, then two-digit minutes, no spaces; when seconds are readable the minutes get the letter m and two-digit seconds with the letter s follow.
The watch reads 12h02m14s
